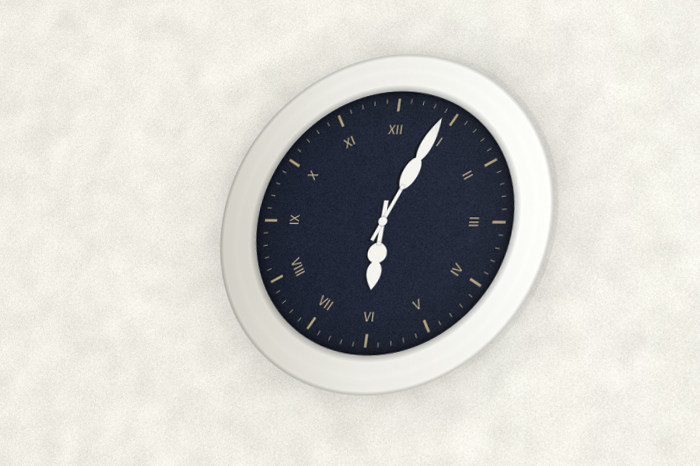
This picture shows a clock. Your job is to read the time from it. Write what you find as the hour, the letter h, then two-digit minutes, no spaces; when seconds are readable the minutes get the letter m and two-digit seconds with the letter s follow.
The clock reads 6h04
